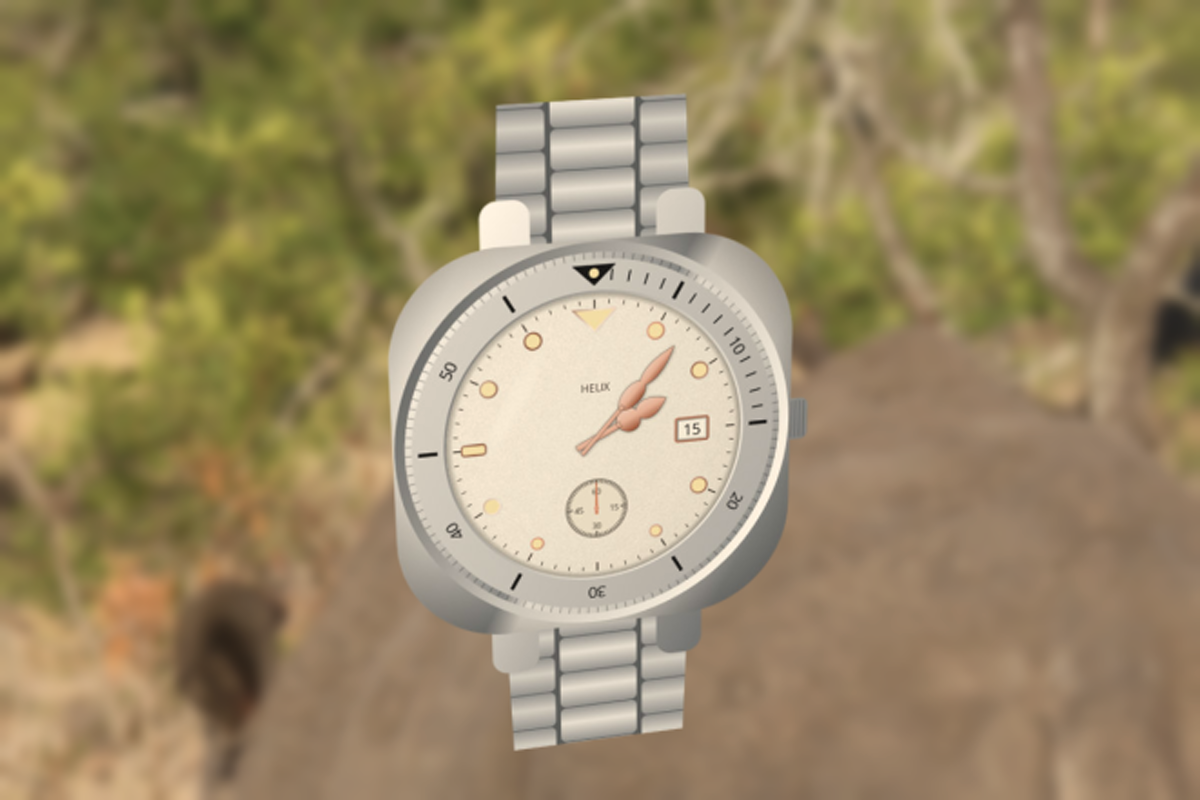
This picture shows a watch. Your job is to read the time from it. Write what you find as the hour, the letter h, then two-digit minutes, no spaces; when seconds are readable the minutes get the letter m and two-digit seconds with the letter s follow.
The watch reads 2h07
